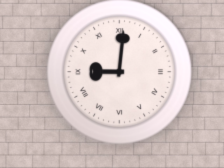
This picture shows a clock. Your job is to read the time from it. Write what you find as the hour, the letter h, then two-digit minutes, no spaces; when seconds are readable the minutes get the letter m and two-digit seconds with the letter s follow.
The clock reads 9h01
